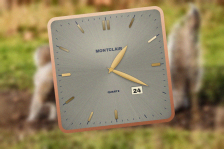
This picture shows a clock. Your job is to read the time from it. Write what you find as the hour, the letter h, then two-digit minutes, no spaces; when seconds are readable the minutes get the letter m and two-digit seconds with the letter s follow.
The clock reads 1h20
